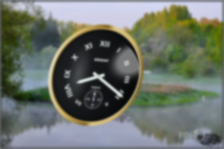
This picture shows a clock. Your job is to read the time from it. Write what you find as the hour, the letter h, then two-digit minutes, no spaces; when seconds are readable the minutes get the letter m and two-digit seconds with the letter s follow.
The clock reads 8h20
